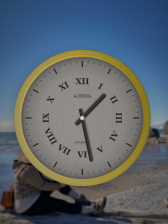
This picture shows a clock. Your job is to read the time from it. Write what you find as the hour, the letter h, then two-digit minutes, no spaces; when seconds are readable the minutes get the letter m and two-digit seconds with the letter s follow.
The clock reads 1h28
